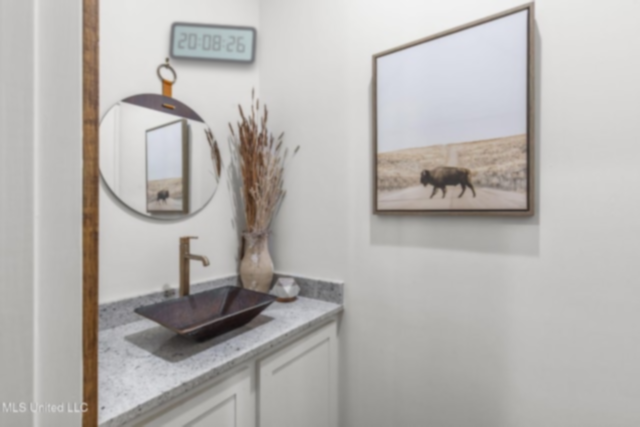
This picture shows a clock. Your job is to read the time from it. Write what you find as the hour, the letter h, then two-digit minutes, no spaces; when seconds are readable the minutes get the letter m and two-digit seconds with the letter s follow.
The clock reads 20h08m26s
